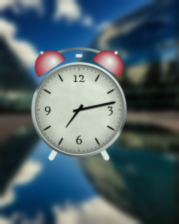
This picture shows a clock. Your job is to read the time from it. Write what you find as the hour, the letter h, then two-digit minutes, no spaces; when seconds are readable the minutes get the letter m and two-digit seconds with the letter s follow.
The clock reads 7h13
